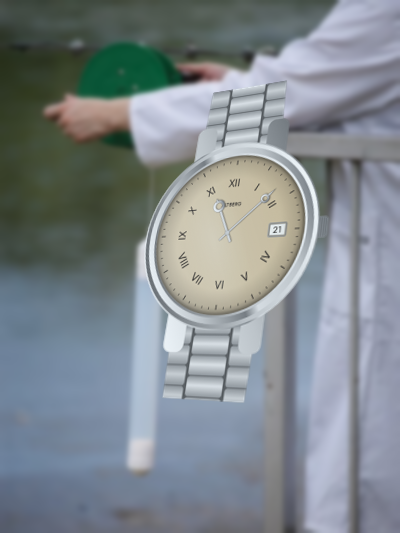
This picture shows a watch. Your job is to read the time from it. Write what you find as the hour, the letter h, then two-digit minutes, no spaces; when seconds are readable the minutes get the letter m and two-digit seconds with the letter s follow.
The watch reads 11h08
